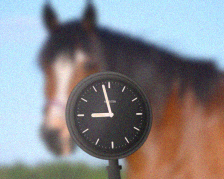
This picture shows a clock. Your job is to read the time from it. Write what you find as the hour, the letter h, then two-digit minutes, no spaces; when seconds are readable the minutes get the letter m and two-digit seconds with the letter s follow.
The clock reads 8h58
